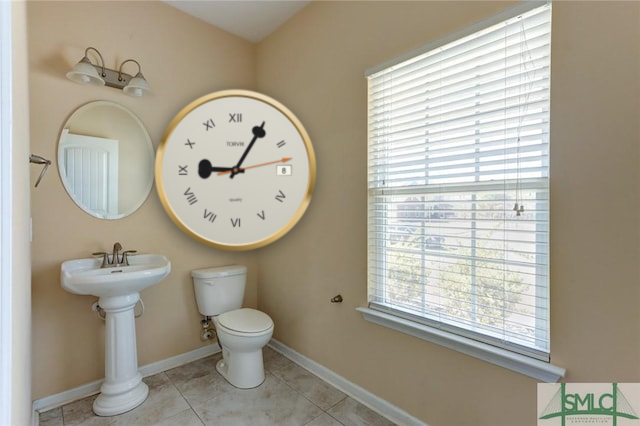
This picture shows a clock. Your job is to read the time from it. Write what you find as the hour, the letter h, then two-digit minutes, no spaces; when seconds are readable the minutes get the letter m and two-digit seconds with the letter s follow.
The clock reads 9h05m13s
